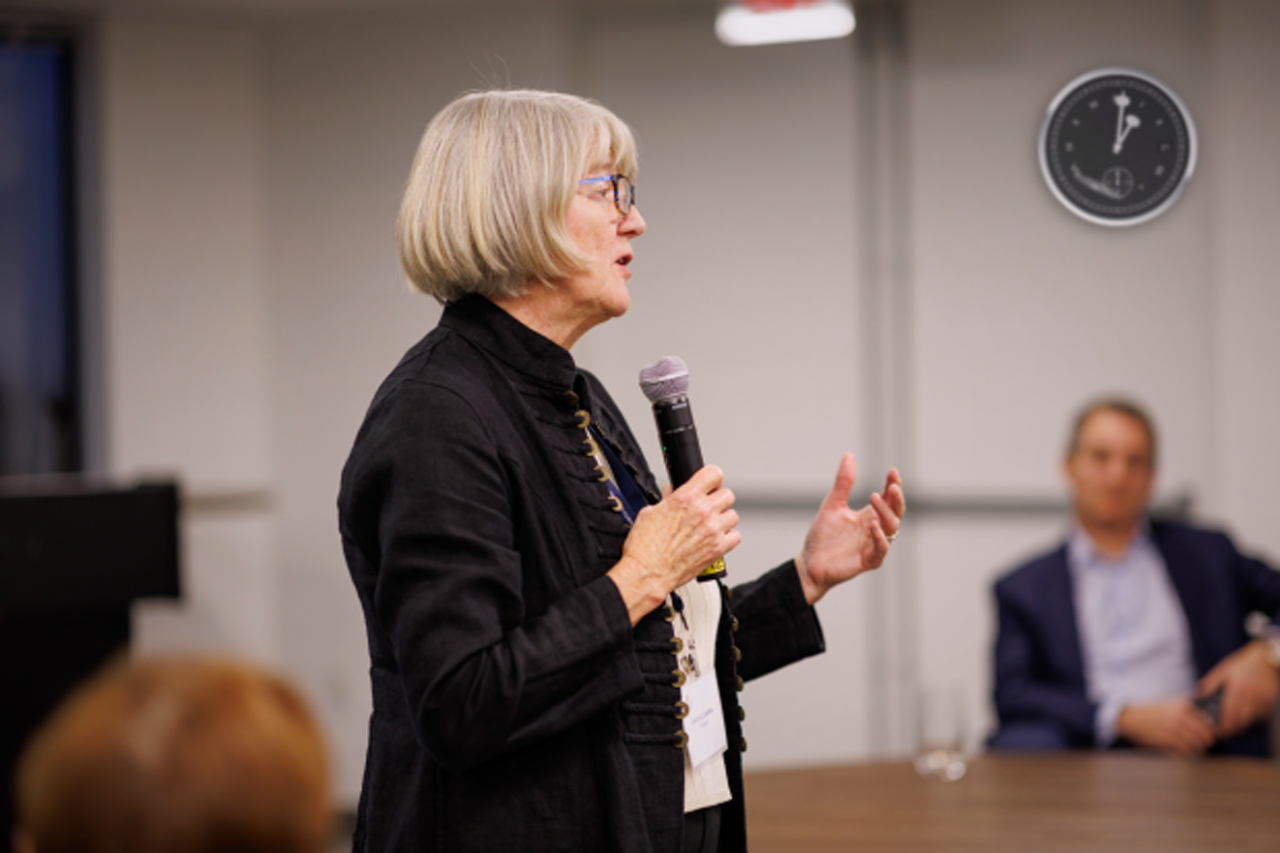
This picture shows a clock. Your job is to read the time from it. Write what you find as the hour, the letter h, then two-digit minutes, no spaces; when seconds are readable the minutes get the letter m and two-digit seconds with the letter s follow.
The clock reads 1h01
